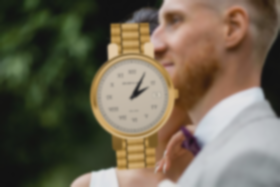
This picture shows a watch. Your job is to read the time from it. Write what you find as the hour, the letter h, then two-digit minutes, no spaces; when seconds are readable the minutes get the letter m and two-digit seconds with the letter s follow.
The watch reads 2h05
